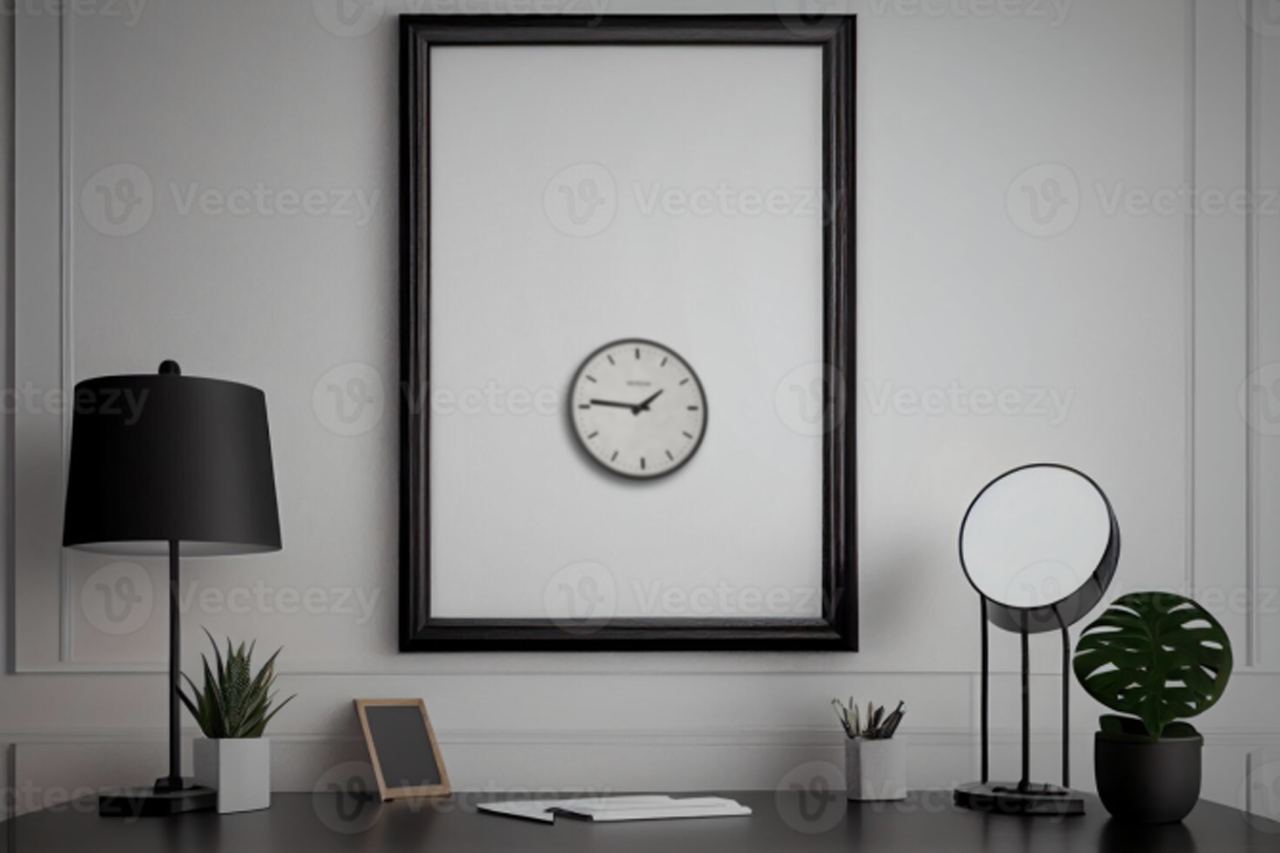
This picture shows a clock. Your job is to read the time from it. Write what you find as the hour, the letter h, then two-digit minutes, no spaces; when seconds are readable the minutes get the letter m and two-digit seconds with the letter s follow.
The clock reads 1h46
